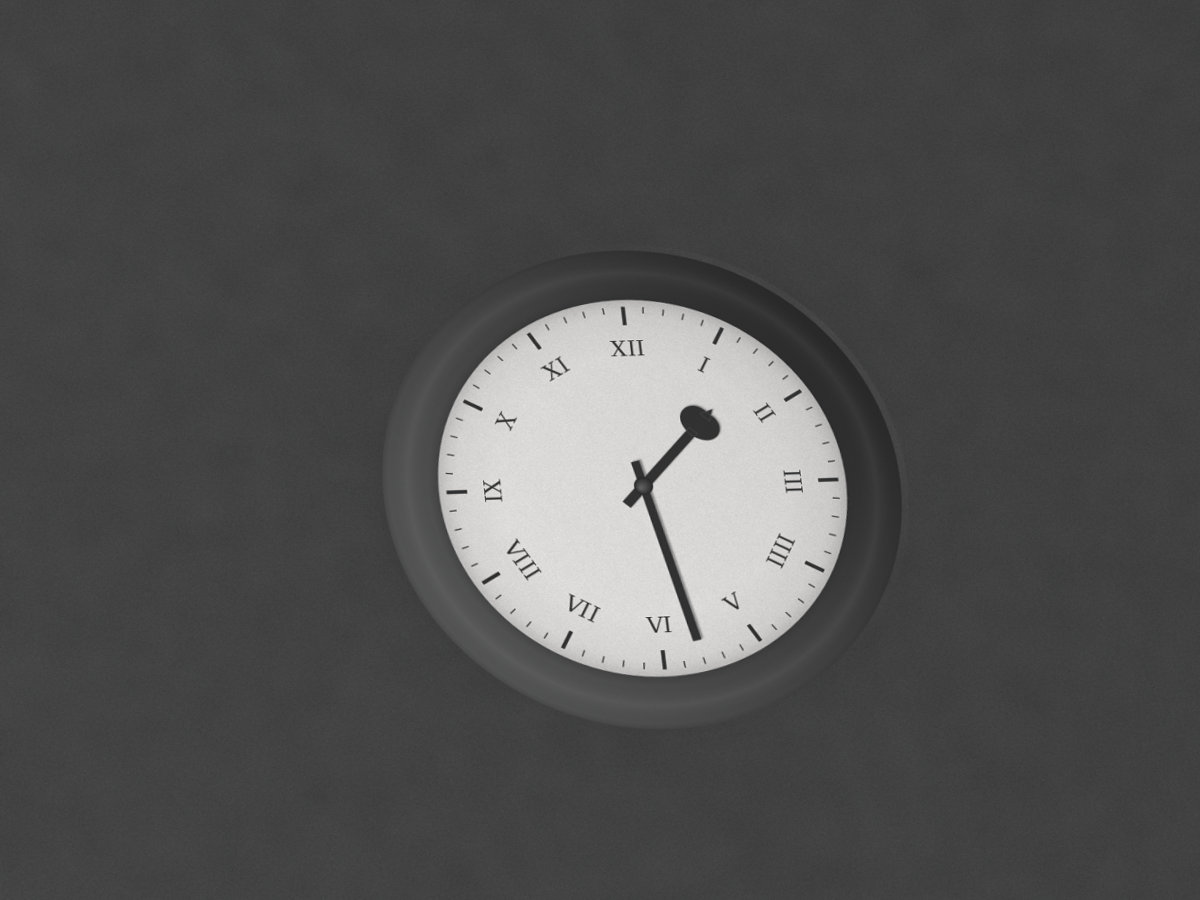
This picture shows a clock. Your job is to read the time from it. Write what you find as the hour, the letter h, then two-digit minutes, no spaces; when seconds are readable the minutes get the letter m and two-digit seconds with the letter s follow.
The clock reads 1h28
